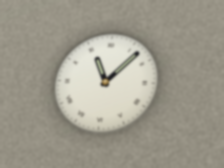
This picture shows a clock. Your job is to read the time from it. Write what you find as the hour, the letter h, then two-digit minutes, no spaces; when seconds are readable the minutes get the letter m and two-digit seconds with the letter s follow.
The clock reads 11h07
